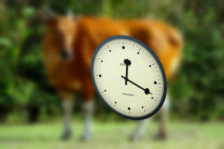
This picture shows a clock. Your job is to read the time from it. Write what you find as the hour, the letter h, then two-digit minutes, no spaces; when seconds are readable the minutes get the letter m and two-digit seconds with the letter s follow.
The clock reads 12h19
